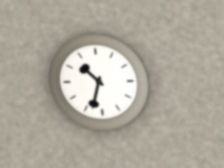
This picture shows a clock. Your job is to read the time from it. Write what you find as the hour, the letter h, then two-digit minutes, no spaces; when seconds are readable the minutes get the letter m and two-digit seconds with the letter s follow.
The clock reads 10h33
